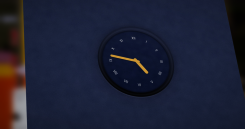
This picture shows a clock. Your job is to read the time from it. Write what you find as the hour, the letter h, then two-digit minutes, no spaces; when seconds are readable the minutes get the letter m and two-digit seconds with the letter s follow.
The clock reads 4h47
